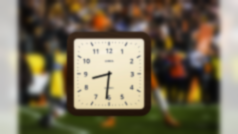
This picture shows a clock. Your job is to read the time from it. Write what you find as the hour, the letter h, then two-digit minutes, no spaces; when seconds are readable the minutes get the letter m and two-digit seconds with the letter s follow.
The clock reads 8h31
